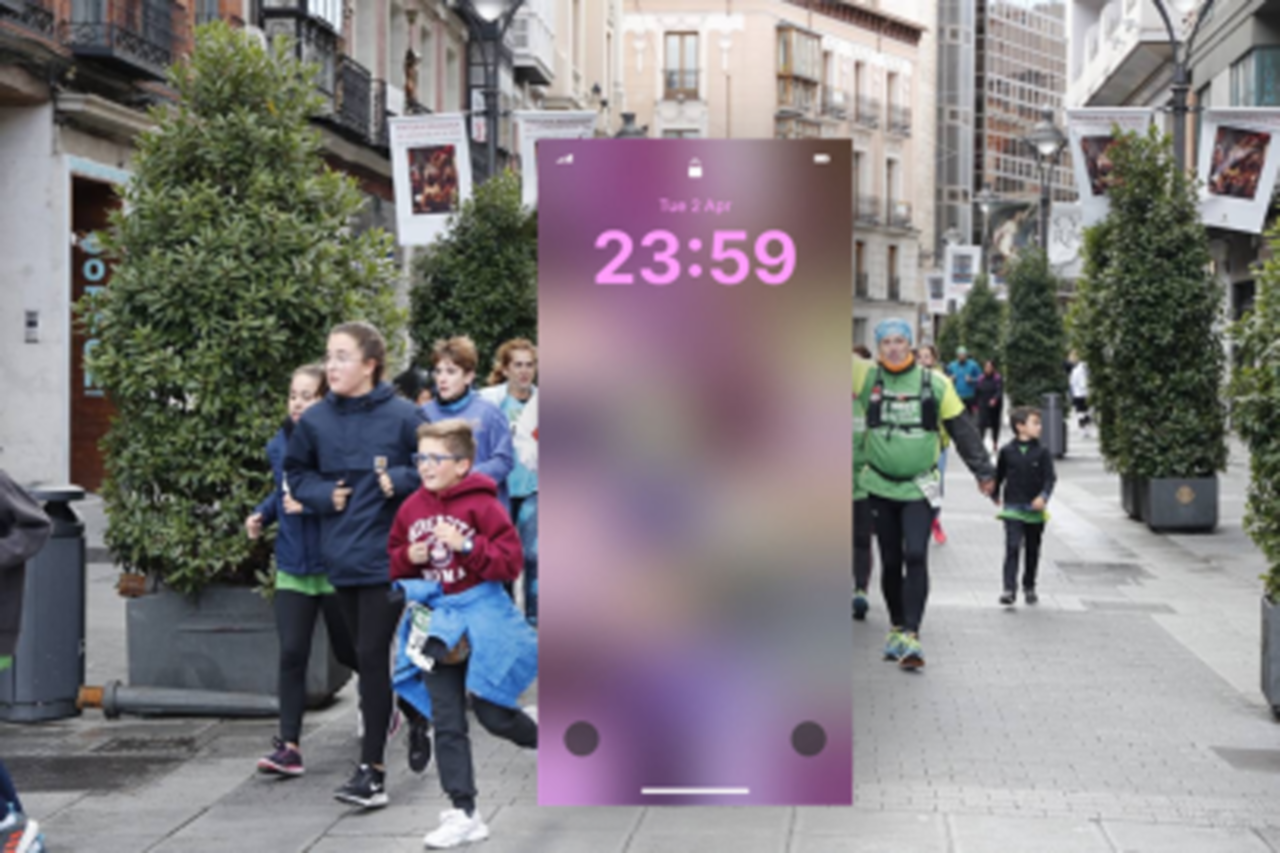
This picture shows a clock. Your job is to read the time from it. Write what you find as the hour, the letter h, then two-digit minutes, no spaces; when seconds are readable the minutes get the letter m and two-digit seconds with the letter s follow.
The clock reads 23h59
